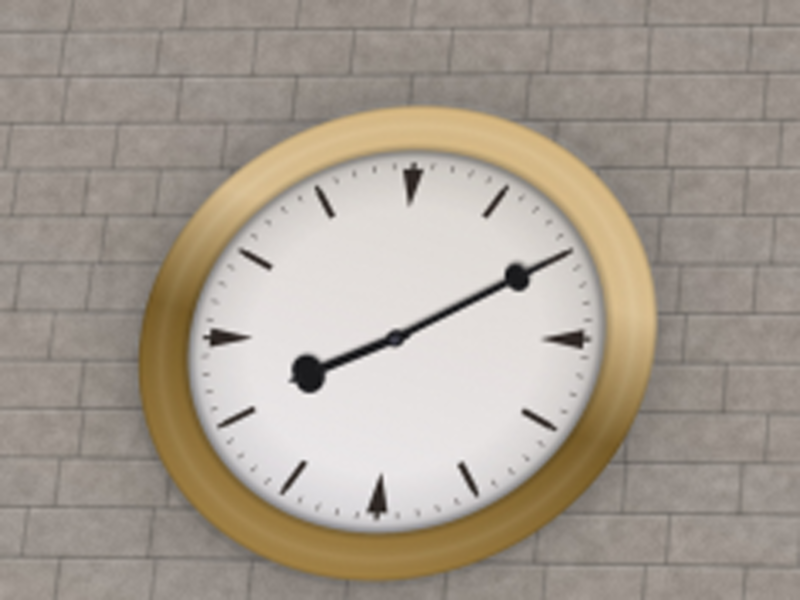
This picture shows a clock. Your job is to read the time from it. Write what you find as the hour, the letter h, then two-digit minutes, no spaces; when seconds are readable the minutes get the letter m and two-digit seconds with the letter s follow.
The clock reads 8h10
